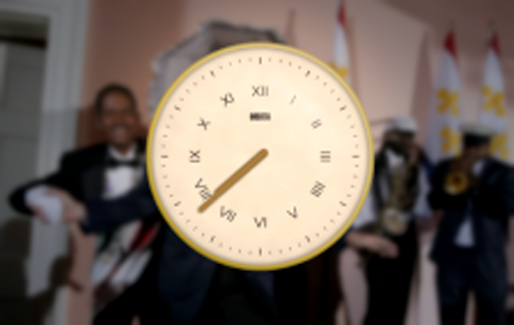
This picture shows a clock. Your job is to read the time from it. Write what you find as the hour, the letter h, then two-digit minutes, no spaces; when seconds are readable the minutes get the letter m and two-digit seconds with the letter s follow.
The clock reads 7h38
